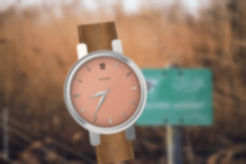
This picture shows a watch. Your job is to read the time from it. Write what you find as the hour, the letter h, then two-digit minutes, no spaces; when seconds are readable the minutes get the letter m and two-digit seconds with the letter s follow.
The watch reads 8h36
